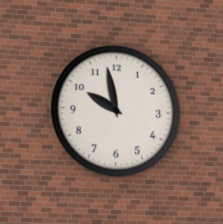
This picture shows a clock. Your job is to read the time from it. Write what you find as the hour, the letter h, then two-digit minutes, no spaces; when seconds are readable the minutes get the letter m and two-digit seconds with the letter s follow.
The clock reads 9h58
